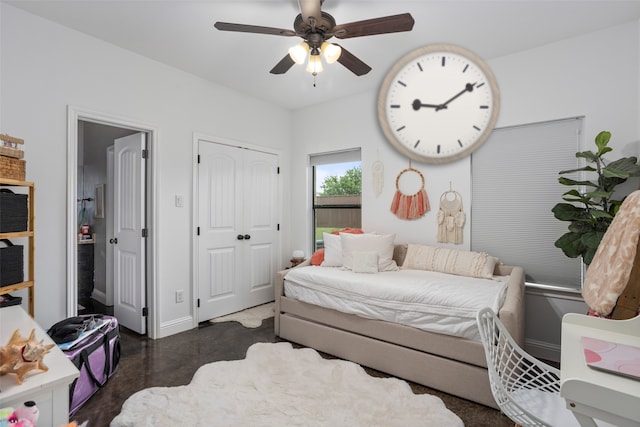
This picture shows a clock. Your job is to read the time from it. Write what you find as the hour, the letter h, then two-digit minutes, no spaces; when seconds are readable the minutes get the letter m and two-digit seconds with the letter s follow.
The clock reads 9h09
